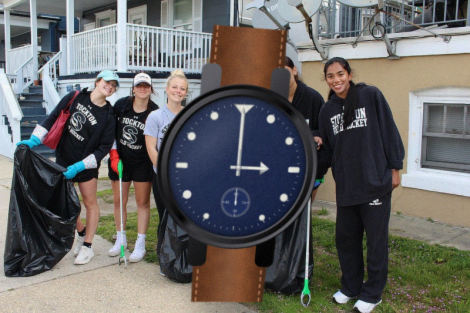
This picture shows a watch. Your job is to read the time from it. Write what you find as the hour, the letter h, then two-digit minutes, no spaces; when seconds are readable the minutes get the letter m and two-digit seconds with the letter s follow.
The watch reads 3h00
